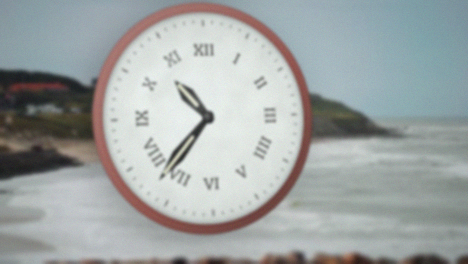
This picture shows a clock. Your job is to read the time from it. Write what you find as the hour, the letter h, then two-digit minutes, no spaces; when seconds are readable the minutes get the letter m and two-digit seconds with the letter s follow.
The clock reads 10h37
